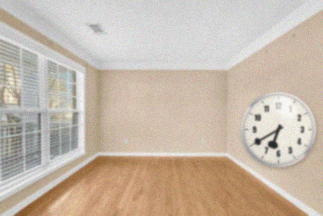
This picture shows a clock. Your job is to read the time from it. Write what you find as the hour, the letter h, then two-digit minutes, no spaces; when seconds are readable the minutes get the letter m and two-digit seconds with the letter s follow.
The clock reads 6h40
